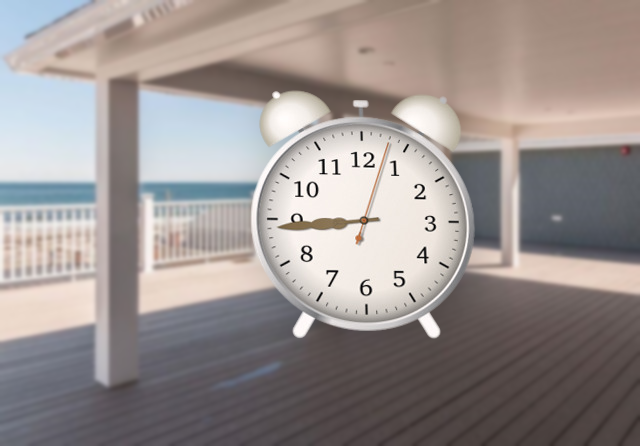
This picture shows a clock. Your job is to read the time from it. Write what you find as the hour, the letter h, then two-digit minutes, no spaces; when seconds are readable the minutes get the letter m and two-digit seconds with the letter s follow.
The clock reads 8h44m03s
